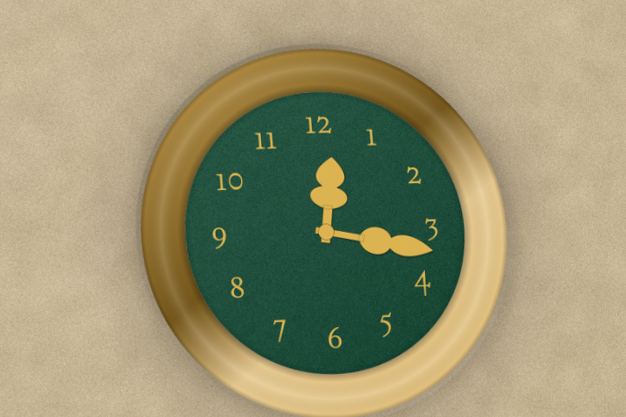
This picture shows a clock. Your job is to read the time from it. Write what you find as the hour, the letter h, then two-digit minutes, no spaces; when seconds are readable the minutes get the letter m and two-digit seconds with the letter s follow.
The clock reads 12h17
